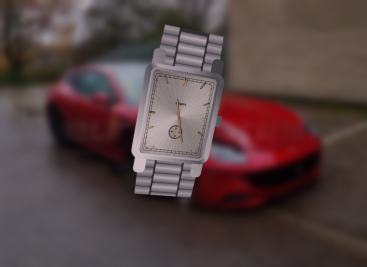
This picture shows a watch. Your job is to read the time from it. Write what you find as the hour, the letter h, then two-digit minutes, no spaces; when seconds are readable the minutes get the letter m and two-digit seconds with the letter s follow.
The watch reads 11h27
